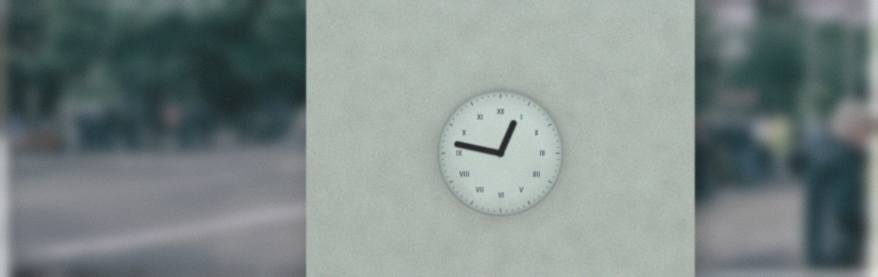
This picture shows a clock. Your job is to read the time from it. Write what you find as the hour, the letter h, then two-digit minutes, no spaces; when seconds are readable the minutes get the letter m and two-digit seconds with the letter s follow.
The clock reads 12h47
